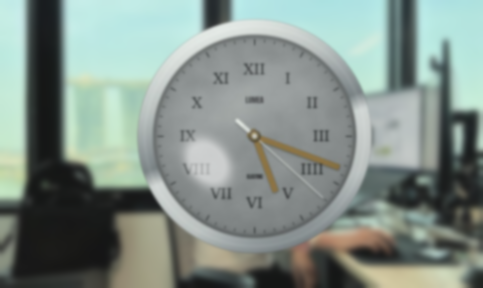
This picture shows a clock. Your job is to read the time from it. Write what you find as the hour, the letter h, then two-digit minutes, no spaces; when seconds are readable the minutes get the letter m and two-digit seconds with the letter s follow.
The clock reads 5h18m22s
